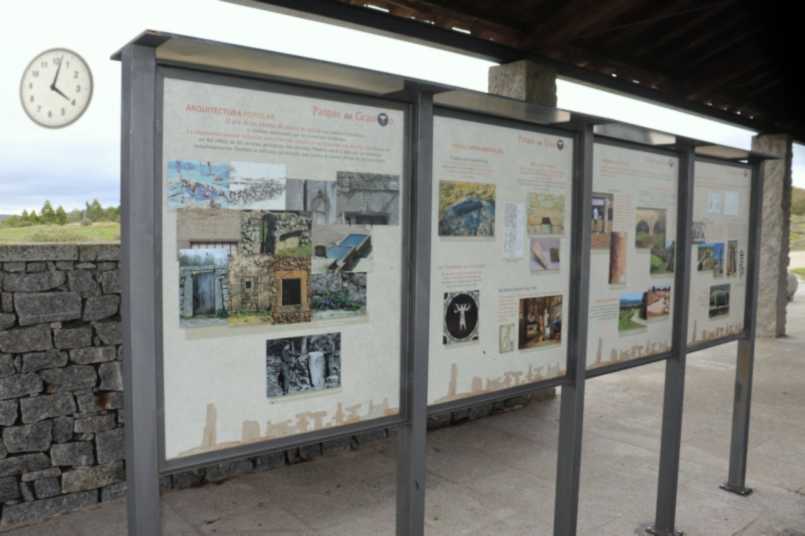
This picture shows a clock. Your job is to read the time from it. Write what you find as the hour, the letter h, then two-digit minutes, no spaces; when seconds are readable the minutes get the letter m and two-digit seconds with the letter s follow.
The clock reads 4h02
